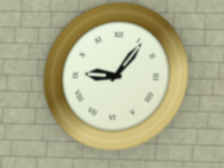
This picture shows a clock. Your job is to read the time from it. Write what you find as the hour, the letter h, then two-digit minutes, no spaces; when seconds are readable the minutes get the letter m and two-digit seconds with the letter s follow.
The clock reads 9h06
